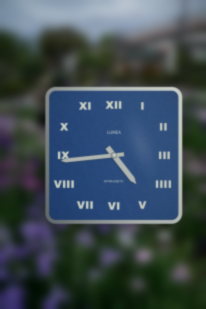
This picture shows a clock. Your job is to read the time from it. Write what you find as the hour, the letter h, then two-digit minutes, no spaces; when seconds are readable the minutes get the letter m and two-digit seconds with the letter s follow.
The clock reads 4h44
